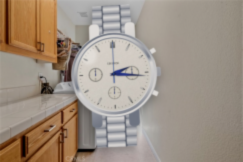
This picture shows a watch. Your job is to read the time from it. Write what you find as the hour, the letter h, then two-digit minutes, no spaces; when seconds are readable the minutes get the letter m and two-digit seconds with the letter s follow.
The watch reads 2h16
